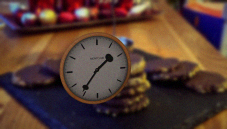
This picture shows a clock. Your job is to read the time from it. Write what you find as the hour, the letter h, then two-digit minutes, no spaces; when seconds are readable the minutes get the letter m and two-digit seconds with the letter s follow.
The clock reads 1h36
